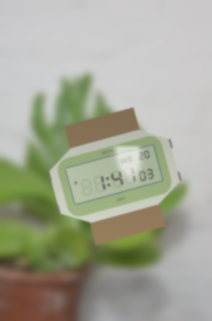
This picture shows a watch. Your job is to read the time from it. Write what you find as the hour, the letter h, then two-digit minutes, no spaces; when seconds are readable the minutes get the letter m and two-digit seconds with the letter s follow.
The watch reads 1h41m03s
